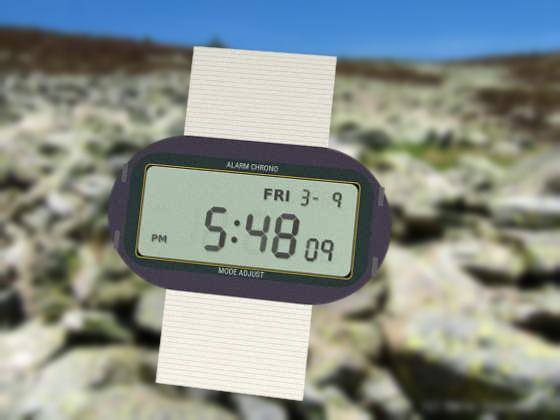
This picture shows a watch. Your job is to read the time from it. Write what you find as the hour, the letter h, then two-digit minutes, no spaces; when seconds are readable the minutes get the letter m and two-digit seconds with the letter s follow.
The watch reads 5h48m09s
